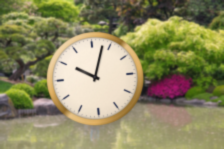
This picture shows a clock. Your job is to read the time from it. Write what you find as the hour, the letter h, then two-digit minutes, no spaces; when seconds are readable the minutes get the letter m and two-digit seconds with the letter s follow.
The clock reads 10h03
